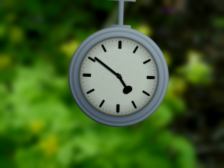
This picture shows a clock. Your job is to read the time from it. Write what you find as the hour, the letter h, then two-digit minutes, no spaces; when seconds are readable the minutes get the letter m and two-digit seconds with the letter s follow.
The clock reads 4h51
